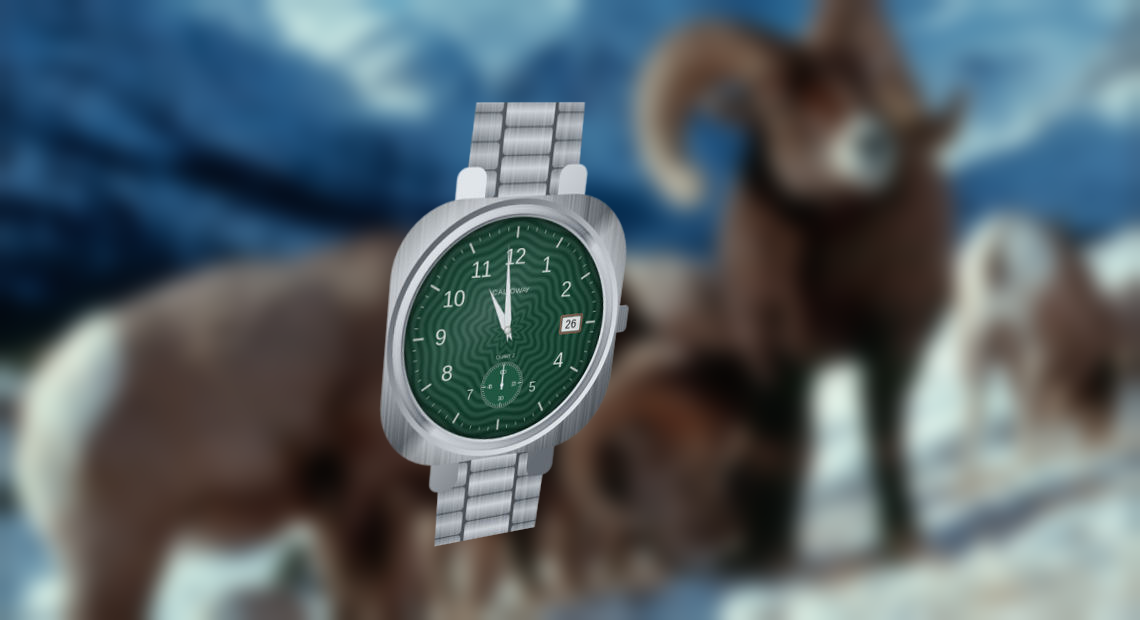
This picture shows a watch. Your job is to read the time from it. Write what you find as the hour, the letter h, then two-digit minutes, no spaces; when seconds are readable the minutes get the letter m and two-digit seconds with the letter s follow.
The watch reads 10h59
